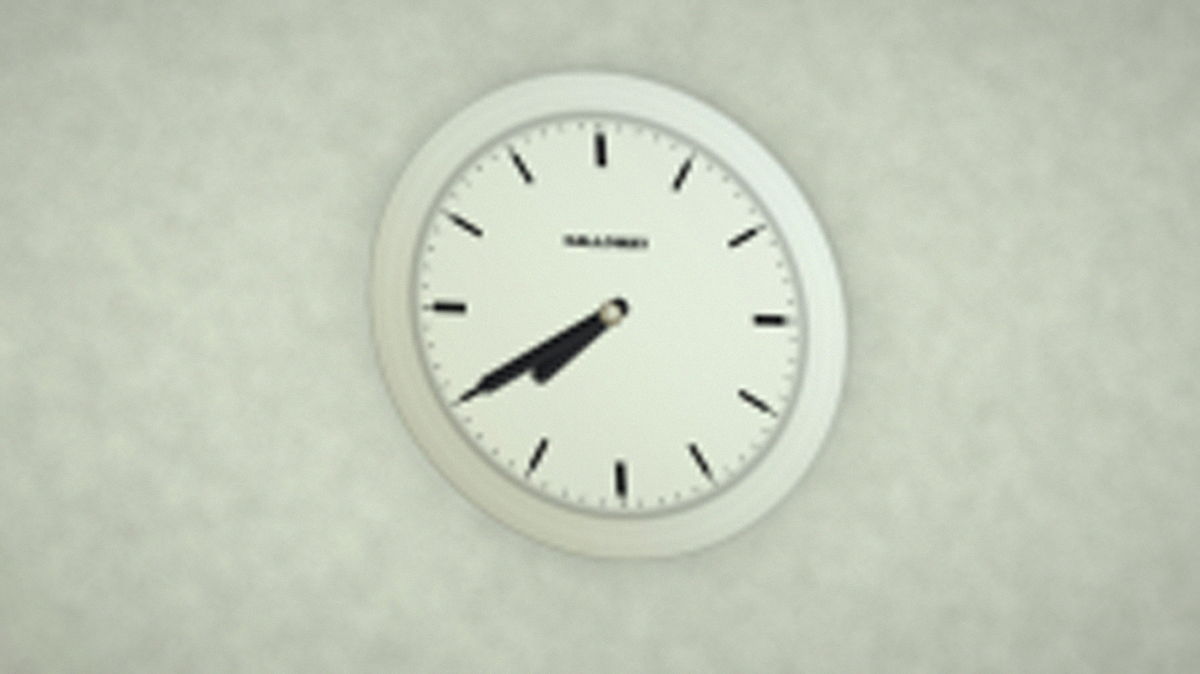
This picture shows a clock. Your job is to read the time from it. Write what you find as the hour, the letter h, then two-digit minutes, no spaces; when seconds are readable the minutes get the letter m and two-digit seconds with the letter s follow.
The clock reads 7h40
